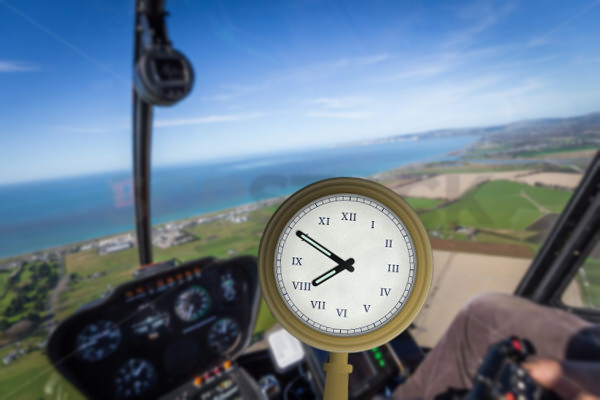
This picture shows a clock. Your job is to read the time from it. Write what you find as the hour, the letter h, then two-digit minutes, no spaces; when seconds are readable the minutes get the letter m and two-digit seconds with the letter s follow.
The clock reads 7h50
